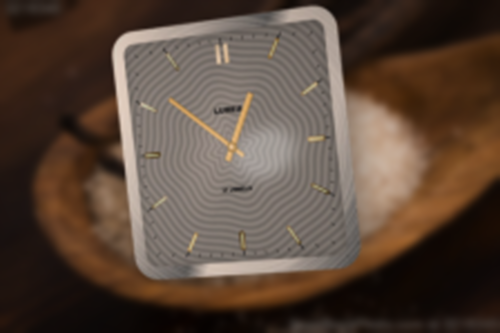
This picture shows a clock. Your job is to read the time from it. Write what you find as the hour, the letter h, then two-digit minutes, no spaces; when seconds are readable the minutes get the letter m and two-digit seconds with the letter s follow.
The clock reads 12h52
